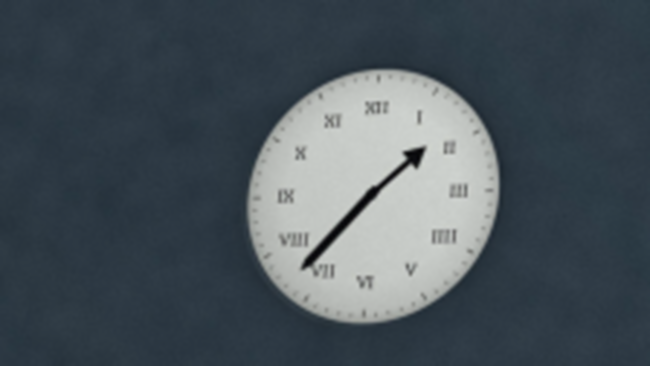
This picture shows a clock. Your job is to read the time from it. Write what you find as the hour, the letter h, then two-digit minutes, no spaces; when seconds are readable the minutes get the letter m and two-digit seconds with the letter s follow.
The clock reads 1h37
